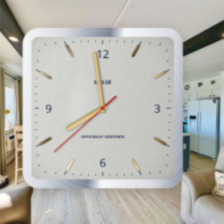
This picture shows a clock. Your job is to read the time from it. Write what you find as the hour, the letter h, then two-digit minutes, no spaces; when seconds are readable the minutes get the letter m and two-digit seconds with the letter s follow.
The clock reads 7h58m38s
